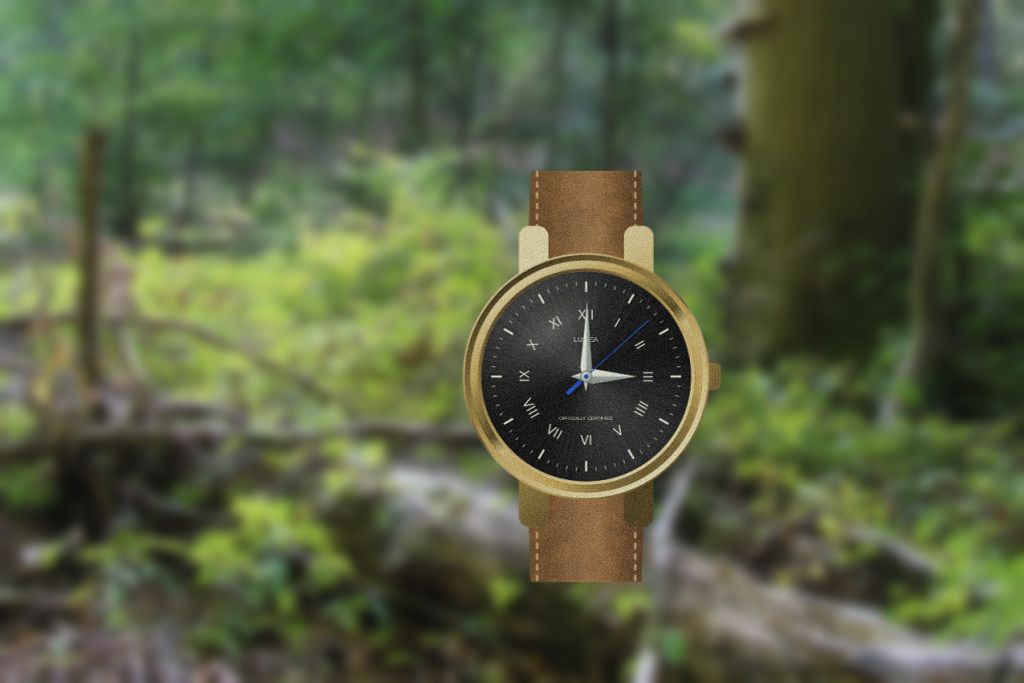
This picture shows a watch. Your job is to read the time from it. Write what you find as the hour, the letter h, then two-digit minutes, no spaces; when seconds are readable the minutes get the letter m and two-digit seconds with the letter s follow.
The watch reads 3h00m08s
